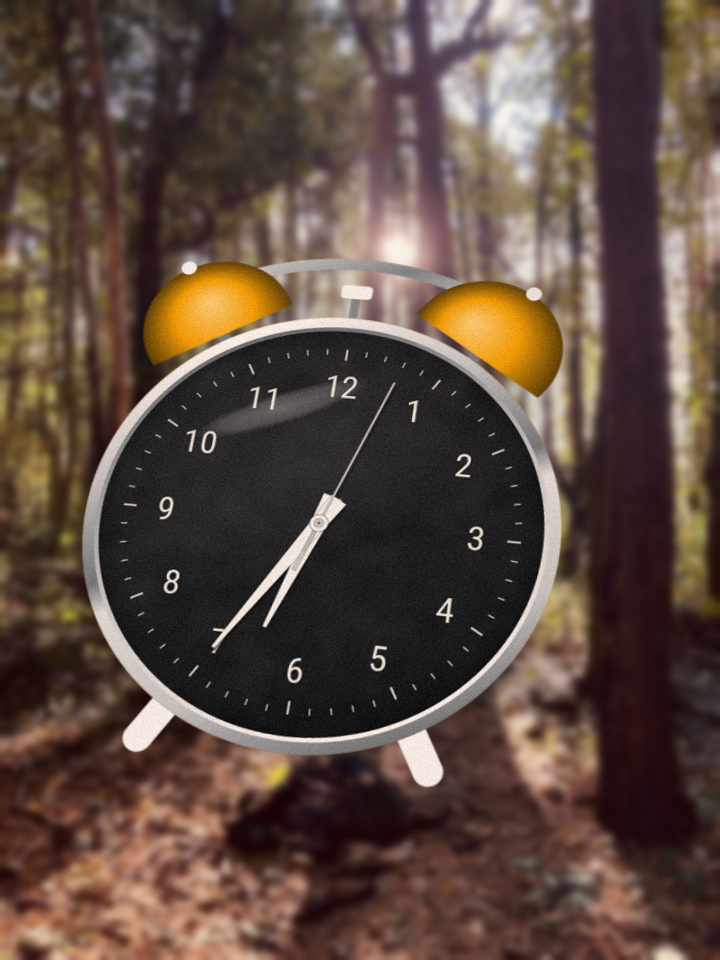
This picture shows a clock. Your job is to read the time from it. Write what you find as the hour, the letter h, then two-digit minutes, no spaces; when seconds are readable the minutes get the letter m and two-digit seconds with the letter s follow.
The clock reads 6h35m03s
